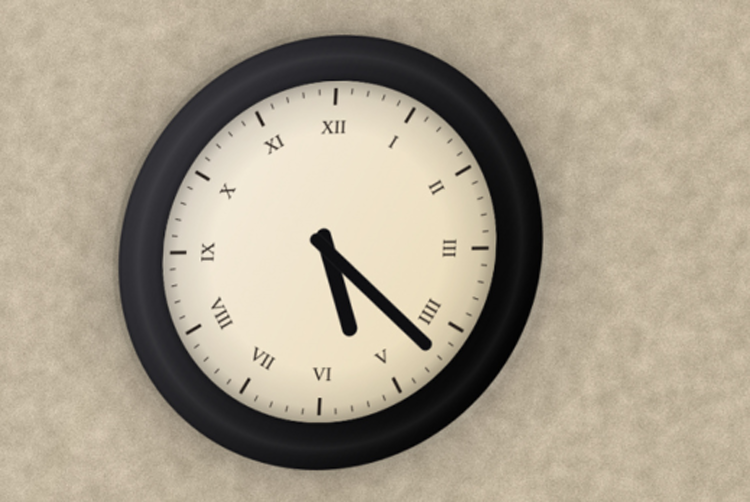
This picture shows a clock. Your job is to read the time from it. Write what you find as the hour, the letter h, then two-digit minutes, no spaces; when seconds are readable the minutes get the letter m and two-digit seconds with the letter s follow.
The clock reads 5h22
